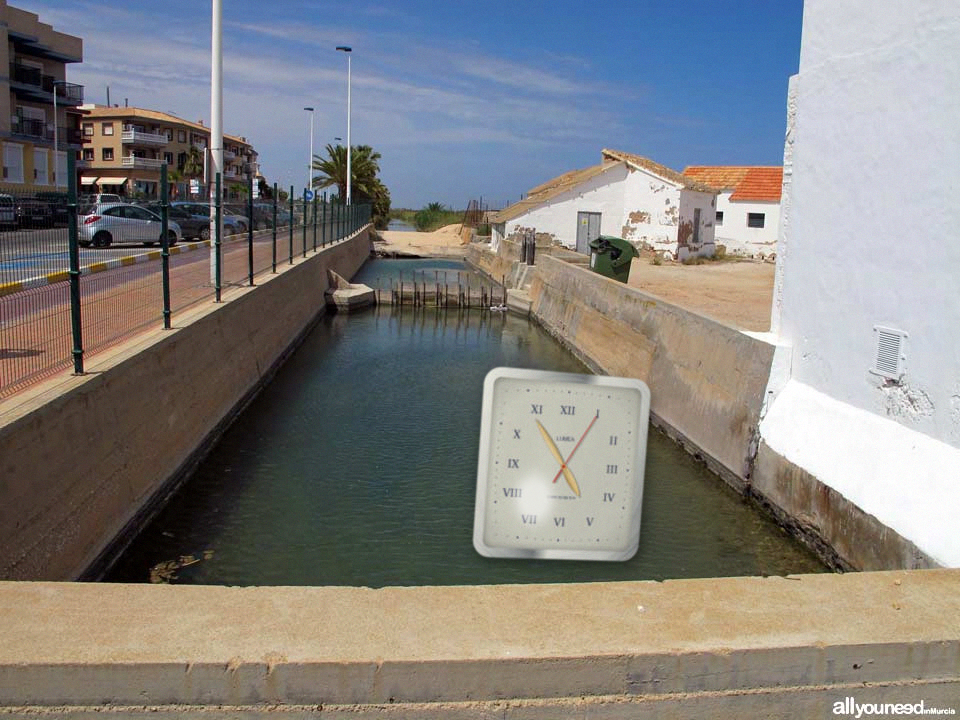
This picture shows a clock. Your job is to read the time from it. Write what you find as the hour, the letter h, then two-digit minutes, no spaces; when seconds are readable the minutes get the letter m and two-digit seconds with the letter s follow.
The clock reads 4h54m05s
